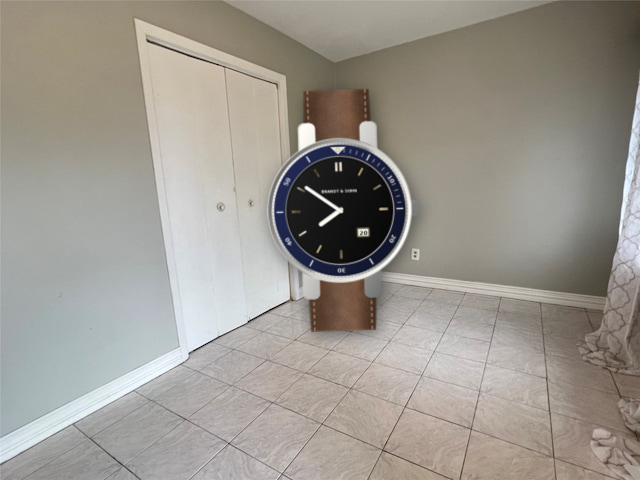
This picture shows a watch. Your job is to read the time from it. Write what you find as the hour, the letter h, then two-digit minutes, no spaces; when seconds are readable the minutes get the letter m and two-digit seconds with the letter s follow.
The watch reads 7h51
